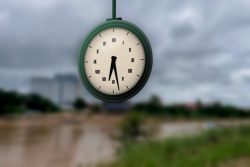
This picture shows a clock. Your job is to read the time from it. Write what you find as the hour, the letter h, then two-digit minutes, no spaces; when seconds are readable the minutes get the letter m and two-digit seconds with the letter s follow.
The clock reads 6h28
